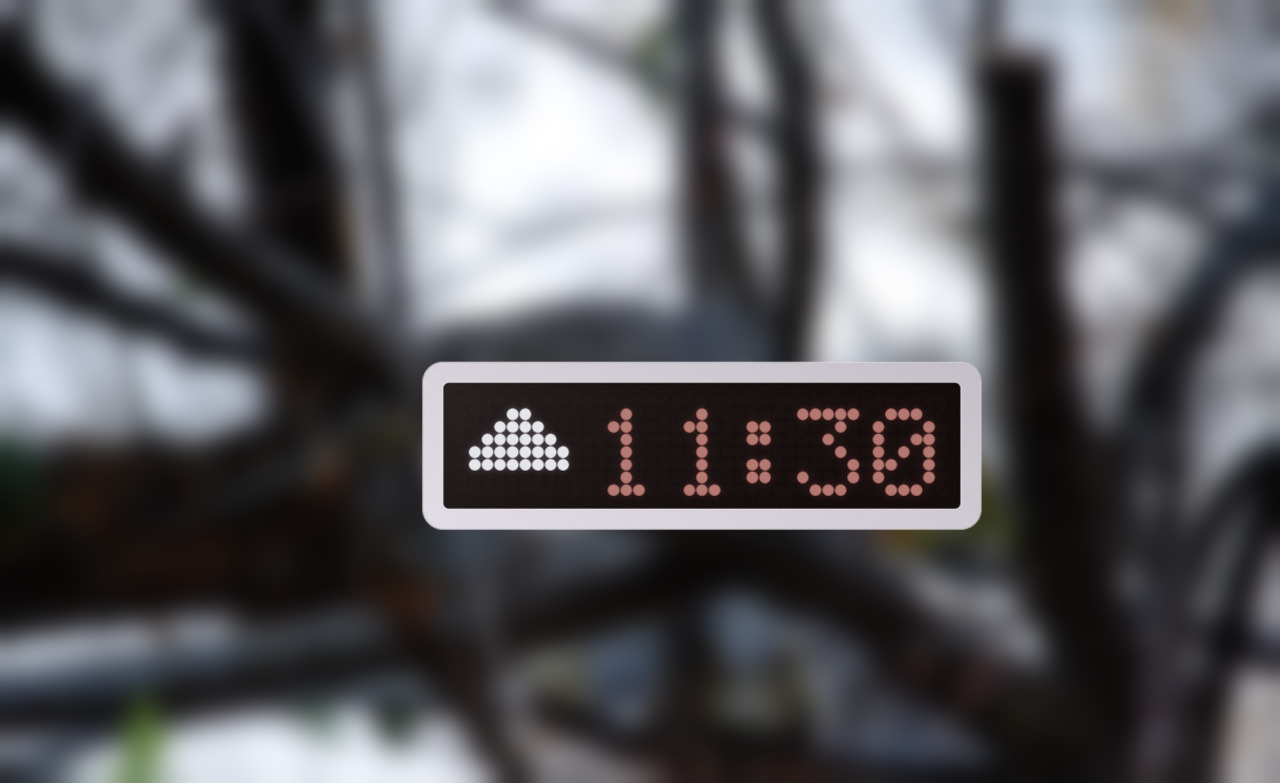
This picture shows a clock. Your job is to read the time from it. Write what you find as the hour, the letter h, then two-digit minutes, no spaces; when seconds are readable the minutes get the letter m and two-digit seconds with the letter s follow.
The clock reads 11h30
